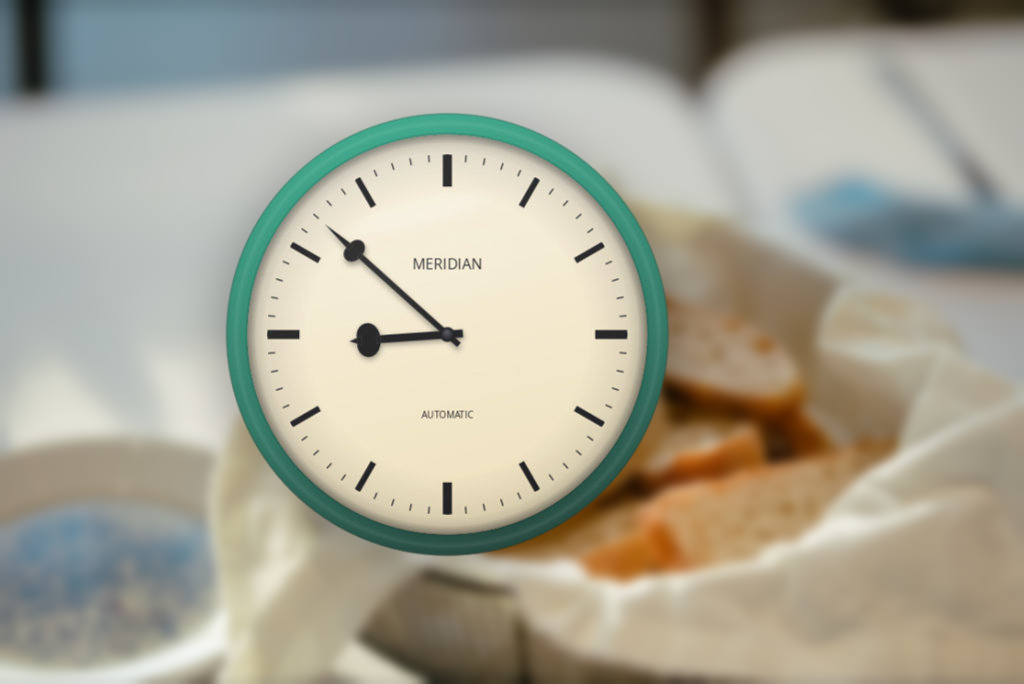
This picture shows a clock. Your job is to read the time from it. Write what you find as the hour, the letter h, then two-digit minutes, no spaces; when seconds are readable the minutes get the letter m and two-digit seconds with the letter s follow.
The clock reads 8h52
